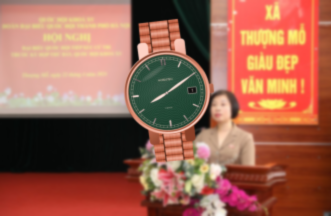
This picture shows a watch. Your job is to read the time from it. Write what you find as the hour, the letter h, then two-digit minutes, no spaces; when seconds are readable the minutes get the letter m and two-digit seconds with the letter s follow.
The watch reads 8h10
